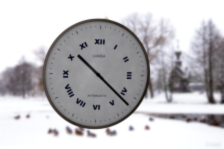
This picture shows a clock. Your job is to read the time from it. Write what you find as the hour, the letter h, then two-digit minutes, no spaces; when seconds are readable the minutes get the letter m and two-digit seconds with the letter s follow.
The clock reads 10h22
